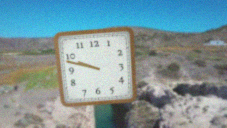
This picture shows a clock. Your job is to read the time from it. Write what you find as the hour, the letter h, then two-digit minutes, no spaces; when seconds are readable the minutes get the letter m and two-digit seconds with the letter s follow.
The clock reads 9h48
